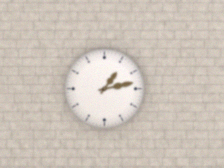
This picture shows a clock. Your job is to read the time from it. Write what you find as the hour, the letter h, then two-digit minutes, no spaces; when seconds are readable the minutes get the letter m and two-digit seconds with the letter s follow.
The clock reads 1h13
